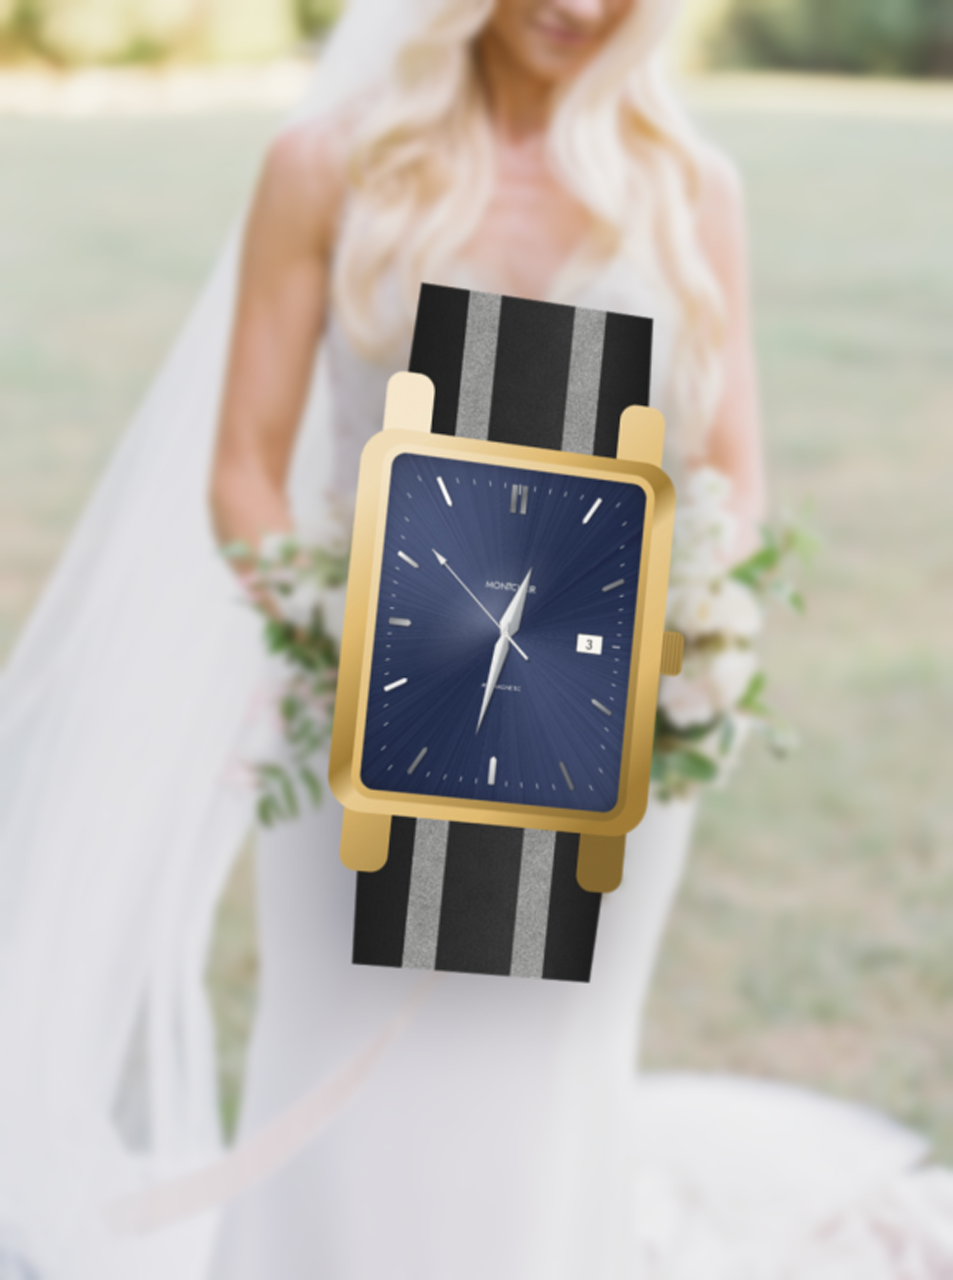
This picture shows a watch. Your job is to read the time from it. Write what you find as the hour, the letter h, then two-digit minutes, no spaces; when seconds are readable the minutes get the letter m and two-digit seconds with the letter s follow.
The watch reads 12h31m52s
